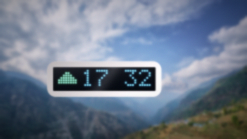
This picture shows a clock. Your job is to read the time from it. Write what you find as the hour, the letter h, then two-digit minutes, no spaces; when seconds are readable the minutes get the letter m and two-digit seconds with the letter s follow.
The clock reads 17h32
